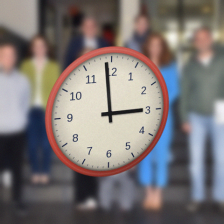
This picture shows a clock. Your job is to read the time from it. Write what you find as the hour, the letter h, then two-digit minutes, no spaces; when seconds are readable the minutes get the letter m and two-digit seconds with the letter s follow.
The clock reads 2h59
